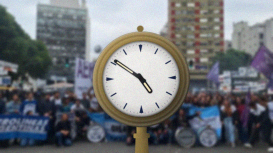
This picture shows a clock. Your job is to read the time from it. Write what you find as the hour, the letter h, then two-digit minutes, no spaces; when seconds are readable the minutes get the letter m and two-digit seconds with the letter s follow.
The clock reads 4h51
